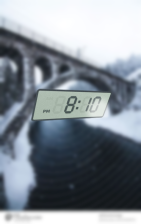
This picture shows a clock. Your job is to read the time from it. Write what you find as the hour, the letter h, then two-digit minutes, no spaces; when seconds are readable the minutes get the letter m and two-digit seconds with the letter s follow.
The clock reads 8h10
